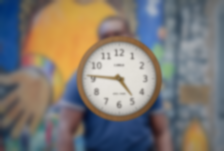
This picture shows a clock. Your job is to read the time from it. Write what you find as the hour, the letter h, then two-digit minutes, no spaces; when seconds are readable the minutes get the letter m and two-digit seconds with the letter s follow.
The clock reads 4h46
